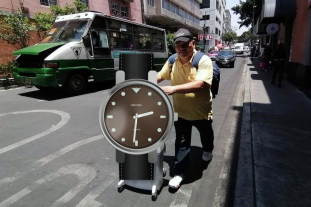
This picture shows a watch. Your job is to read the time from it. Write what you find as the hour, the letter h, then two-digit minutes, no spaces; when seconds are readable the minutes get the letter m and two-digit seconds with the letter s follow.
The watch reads 2h31
